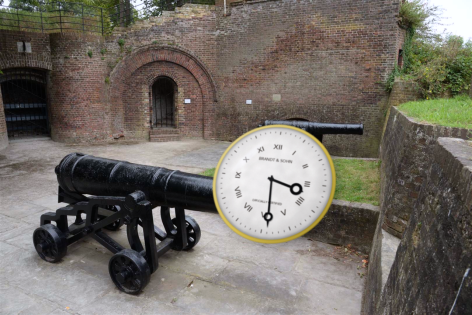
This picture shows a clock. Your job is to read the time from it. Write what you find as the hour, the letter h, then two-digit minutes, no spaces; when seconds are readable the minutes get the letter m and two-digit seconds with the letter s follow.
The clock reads 3h29
